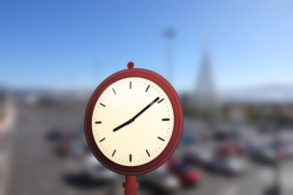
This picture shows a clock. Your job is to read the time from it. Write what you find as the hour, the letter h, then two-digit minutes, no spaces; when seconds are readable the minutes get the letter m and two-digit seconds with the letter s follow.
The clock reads 8h09
